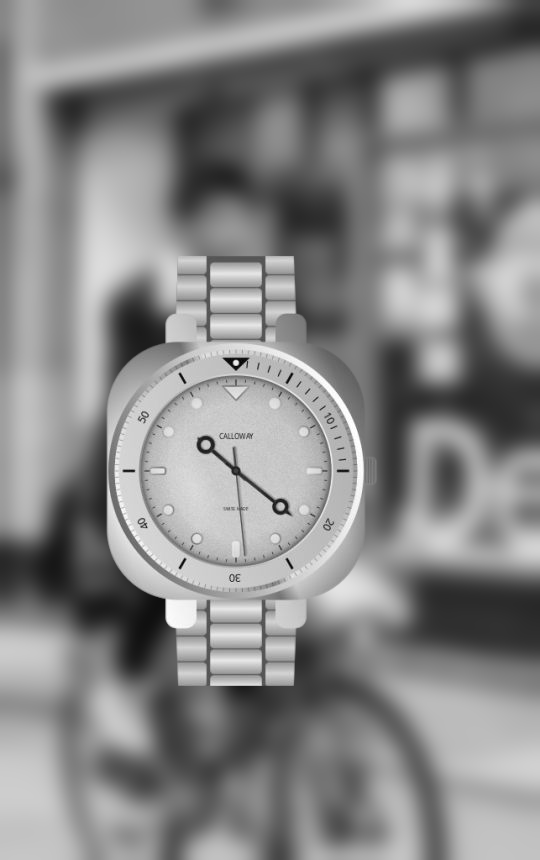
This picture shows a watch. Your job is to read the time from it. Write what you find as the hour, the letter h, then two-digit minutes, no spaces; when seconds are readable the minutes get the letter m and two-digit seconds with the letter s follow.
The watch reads 10h21m29s
